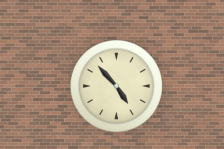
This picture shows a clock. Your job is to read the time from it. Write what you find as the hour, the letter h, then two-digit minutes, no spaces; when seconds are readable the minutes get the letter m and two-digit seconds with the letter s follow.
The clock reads 4h53
